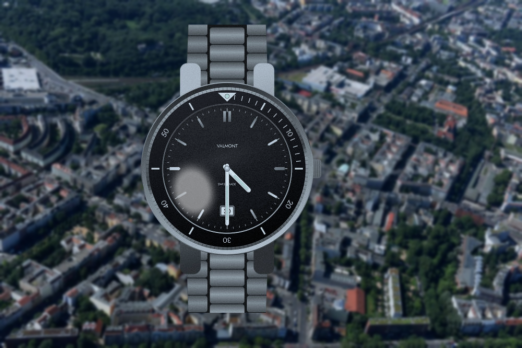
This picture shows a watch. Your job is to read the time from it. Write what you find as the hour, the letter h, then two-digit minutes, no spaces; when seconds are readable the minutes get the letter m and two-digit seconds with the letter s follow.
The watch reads 4h30
